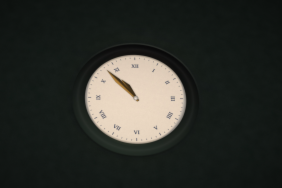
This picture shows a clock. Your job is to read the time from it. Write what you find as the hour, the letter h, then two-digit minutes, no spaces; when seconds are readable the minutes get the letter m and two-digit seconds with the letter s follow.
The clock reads 10h53
